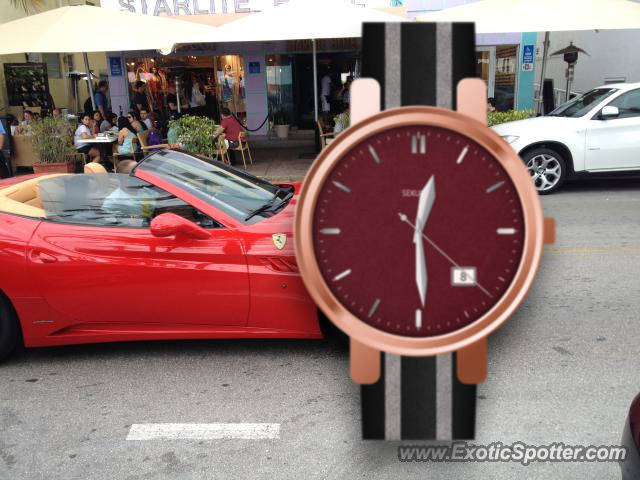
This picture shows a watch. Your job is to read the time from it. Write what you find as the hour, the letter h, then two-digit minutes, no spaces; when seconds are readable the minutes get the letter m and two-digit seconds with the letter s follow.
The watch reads 12h29m22s
